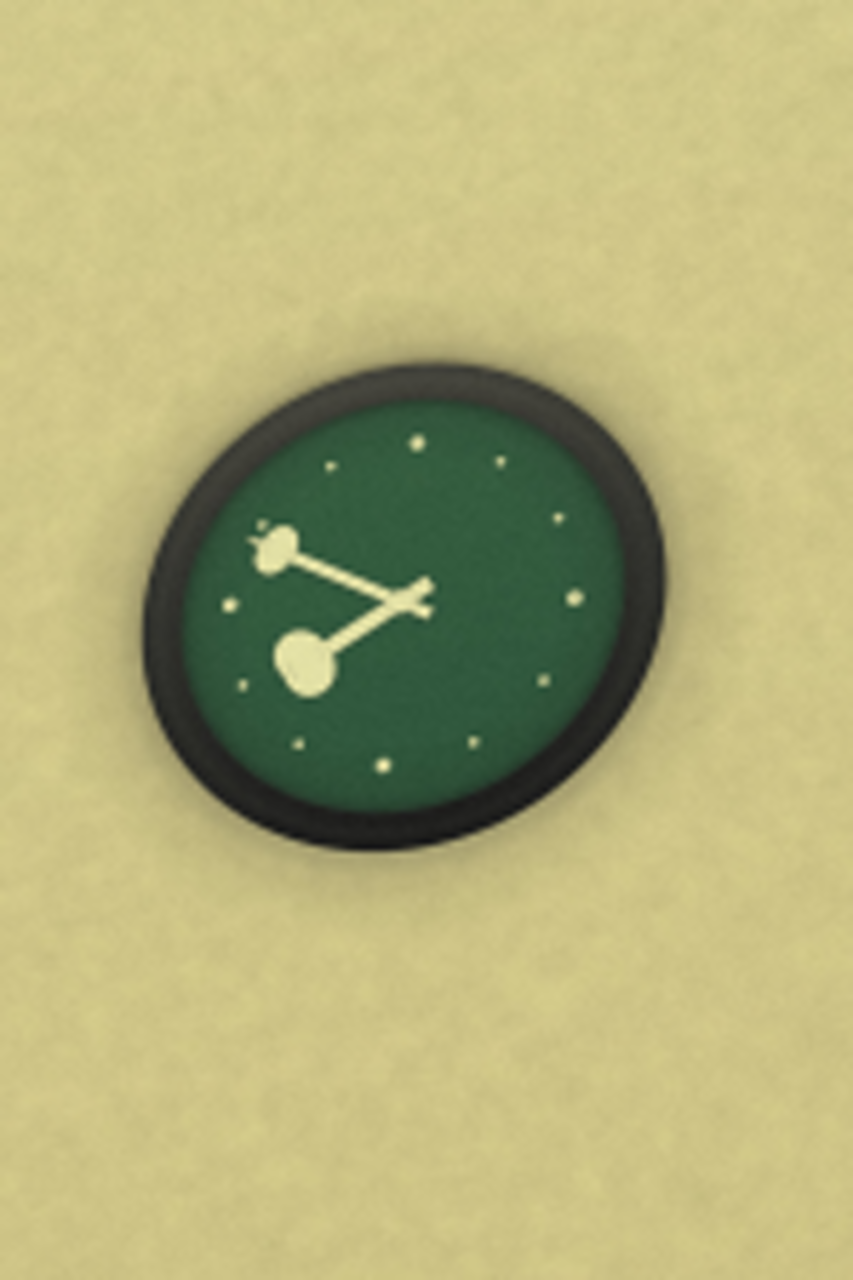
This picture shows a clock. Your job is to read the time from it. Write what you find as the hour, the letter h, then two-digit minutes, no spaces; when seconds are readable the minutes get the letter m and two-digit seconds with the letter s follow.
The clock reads 7h49
